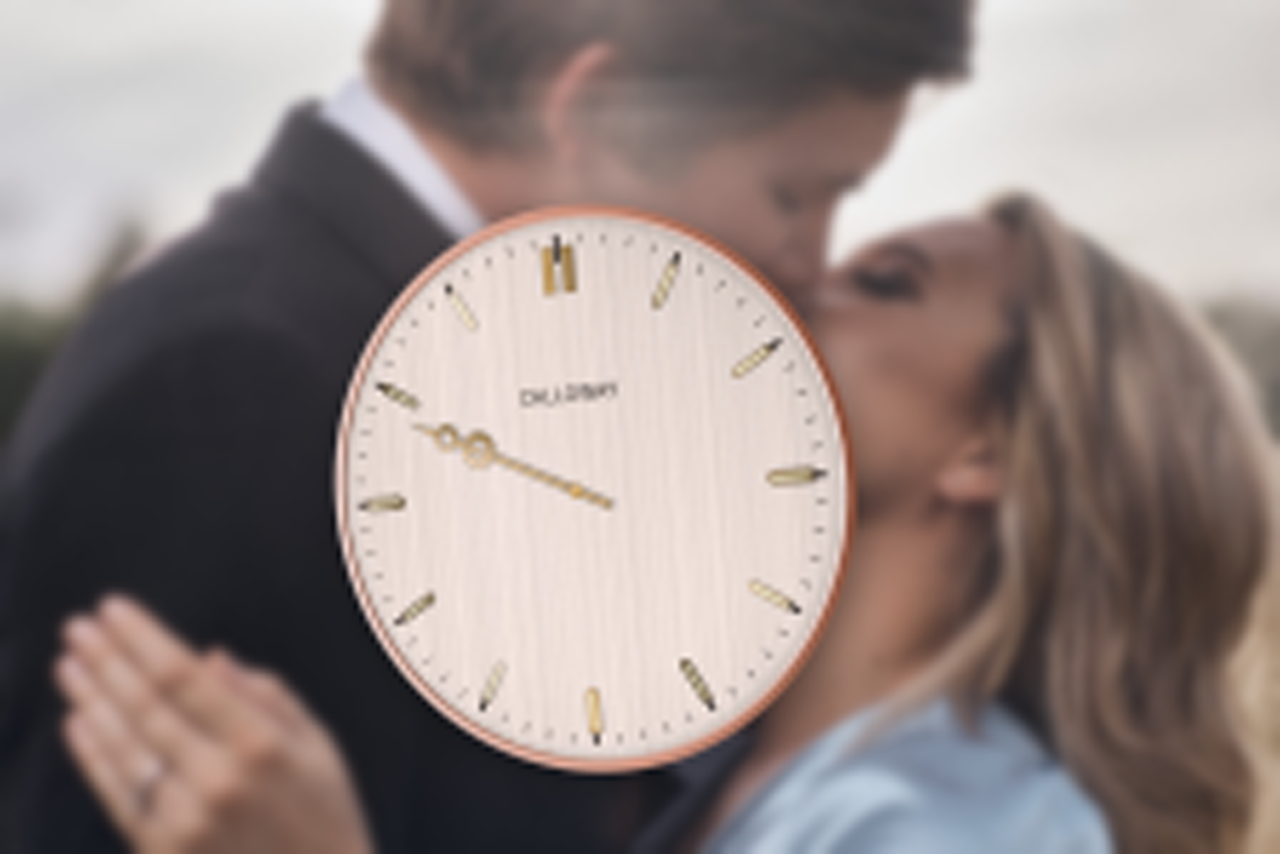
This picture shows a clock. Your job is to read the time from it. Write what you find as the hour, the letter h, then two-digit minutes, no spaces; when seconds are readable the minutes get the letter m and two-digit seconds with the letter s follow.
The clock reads 9h49
